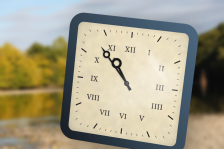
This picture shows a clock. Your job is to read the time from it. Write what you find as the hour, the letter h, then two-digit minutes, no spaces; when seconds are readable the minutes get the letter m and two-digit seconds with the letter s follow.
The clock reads 10h53
